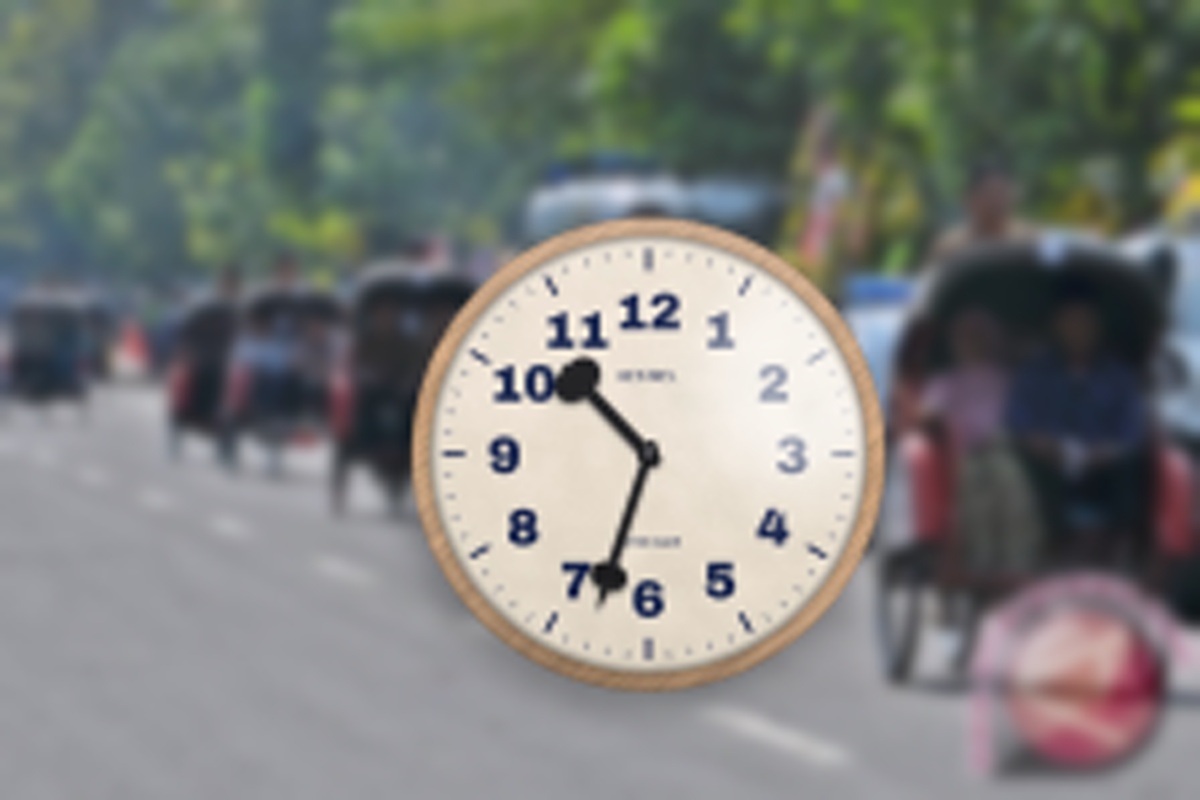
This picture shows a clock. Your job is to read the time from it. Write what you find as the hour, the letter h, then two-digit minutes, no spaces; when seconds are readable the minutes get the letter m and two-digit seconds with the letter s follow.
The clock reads 10h33
